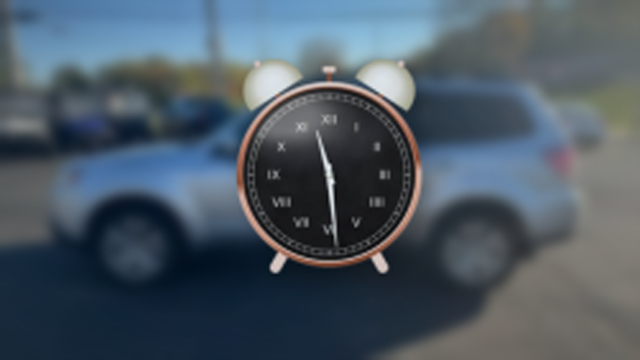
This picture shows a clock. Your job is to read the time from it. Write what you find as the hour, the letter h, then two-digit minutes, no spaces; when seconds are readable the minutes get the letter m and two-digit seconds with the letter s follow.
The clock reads 11h29
